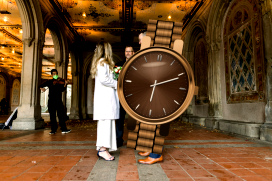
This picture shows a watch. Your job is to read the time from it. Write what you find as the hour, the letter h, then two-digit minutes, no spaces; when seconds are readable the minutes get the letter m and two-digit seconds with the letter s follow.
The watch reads 6h11
